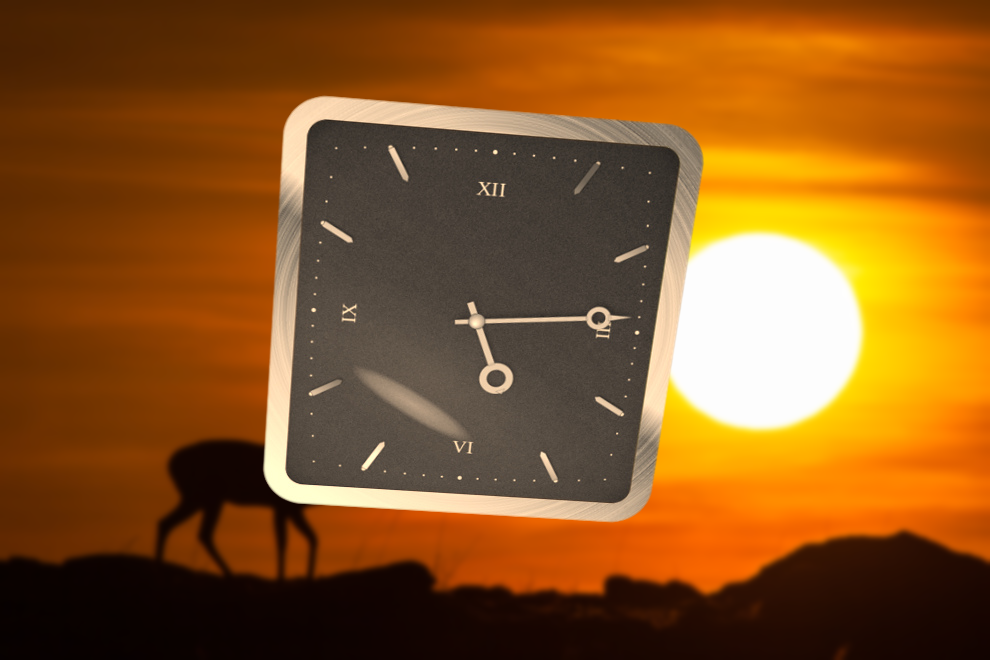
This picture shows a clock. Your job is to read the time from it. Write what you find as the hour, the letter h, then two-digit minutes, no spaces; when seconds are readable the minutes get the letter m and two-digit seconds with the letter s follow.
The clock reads 5h14
